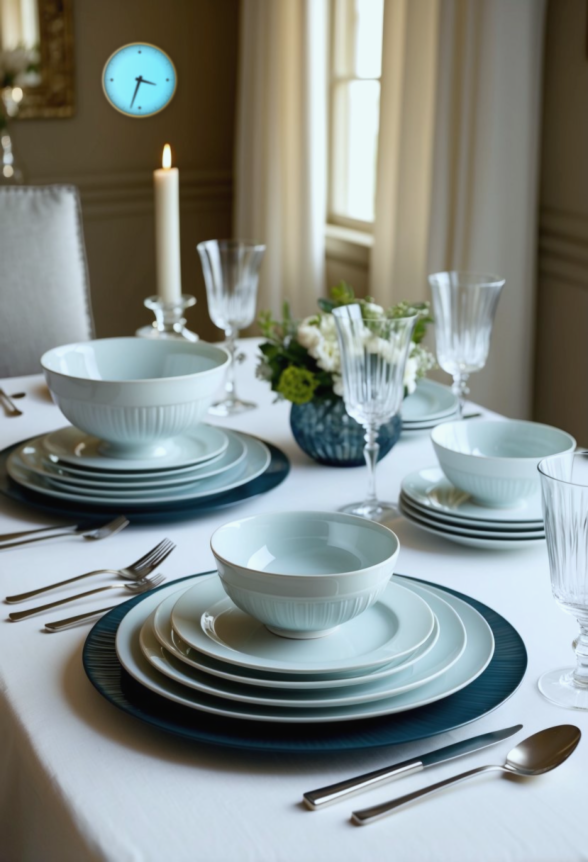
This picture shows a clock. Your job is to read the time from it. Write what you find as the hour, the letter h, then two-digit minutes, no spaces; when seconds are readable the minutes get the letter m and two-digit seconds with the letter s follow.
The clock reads 3h33
